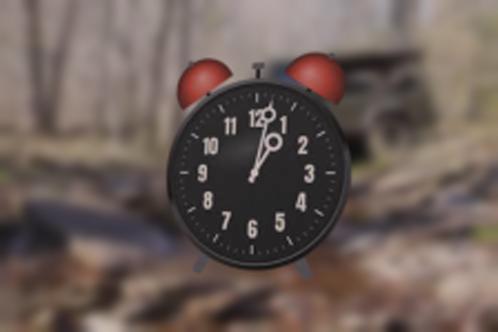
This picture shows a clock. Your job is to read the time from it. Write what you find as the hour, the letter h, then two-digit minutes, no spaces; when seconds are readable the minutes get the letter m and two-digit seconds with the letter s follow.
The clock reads 1h02
